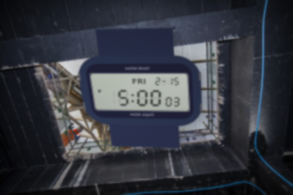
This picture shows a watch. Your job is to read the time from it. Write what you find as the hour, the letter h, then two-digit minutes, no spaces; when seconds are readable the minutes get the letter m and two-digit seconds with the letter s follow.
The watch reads 5h00m03s
